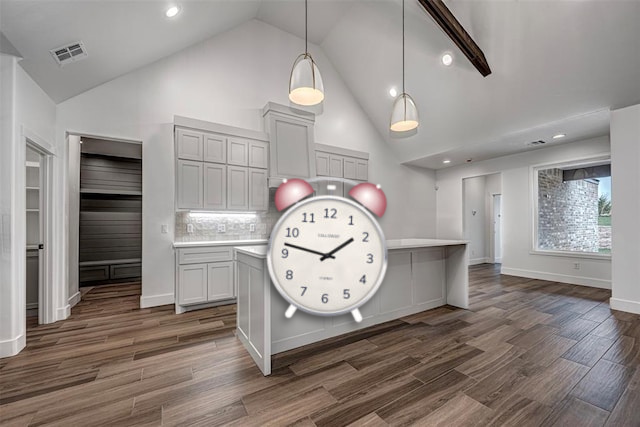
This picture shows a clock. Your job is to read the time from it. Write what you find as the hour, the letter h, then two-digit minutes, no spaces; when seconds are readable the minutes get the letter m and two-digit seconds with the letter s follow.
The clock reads 1h47
